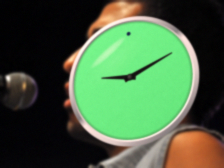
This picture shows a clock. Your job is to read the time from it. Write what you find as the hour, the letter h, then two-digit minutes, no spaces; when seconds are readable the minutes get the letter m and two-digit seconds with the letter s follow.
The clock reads 9h11
